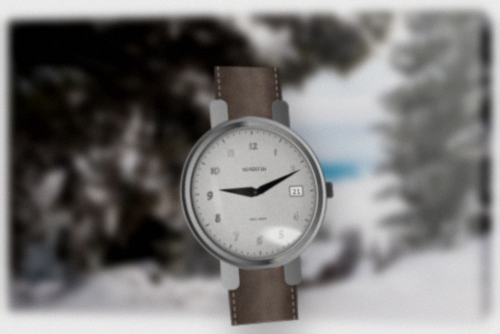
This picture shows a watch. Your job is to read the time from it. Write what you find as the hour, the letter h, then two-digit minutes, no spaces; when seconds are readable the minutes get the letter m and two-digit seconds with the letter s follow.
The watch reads 9h11
